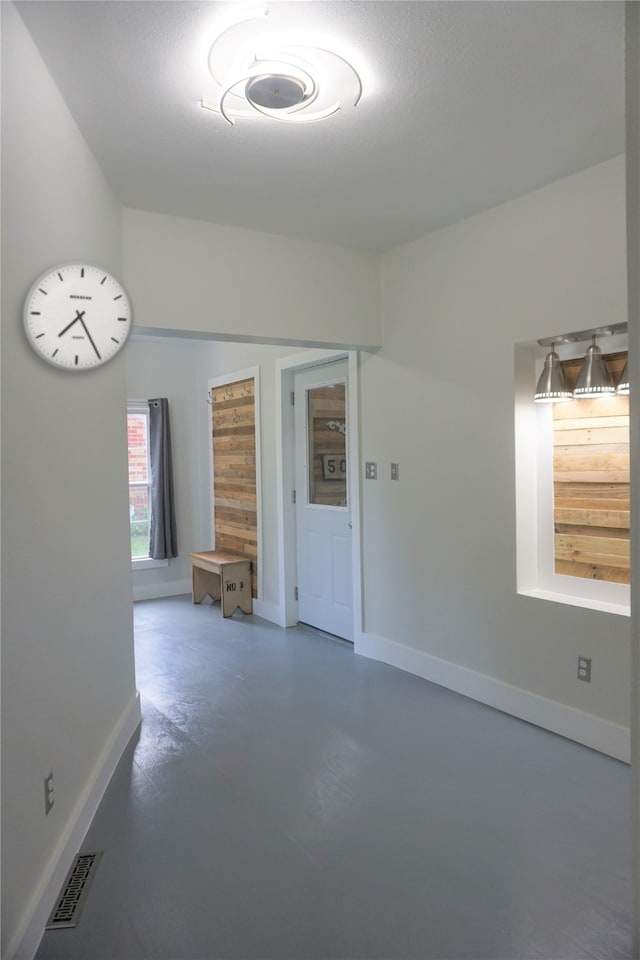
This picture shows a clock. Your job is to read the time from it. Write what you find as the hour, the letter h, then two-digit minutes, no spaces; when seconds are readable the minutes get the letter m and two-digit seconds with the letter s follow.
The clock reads 7h25
